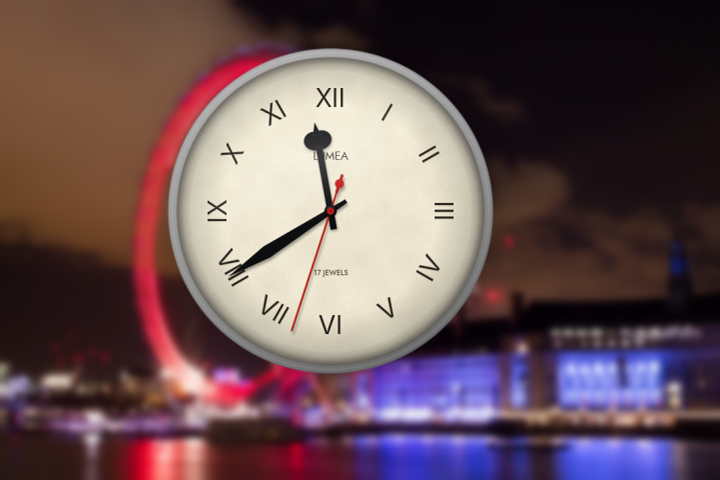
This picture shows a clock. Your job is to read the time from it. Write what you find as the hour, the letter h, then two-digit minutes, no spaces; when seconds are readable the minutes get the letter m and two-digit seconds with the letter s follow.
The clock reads 11h39m33s
